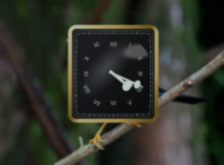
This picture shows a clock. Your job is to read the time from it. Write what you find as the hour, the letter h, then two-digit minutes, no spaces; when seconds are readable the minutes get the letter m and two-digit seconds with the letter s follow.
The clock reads 4h19
